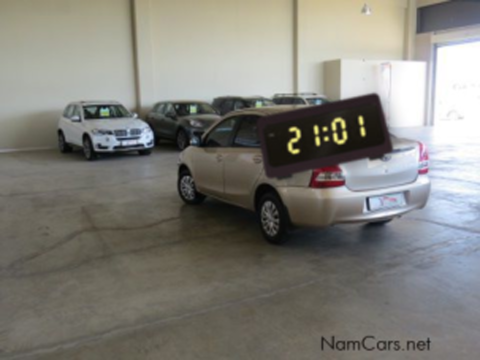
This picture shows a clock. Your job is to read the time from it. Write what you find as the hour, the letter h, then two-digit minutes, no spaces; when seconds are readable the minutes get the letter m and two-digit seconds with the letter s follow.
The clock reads 21h01
